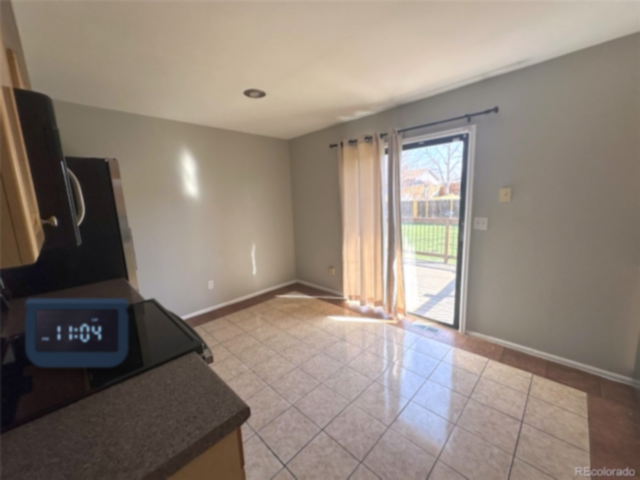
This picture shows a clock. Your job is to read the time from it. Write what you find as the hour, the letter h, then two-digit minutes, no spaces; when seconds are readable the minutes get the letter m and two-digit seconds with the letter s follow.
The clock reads 11h04
